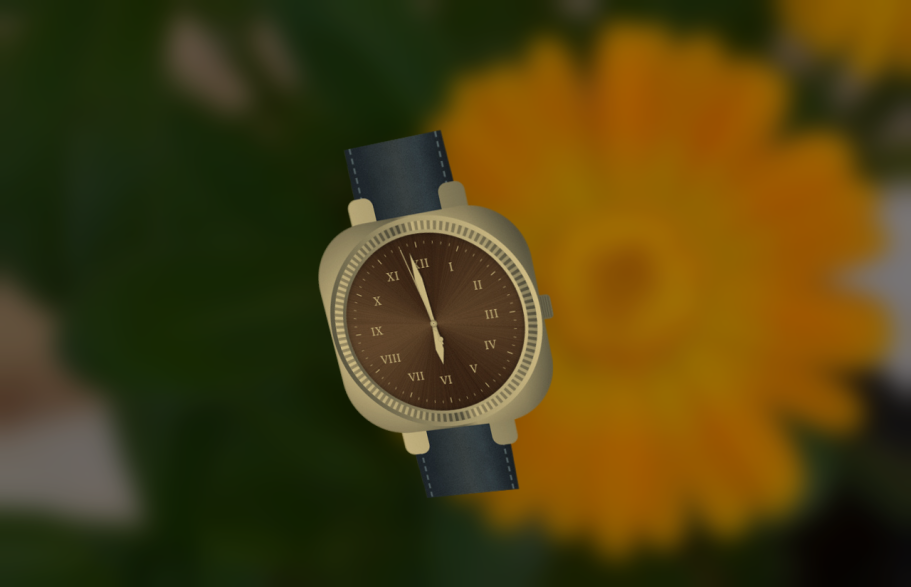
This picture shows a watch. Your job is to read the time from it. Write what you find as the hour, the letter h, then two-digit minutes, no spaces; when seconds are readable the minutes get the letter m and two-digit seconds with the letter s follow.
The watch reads 5h58m58s
